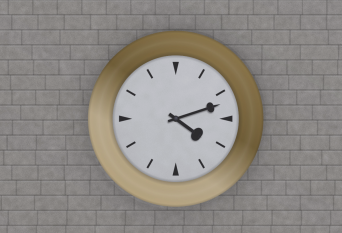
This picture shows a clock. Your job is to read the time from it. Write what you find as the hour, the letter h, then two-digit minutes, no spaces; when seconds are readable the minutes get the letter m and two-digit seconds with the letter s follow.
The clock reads 4h12
